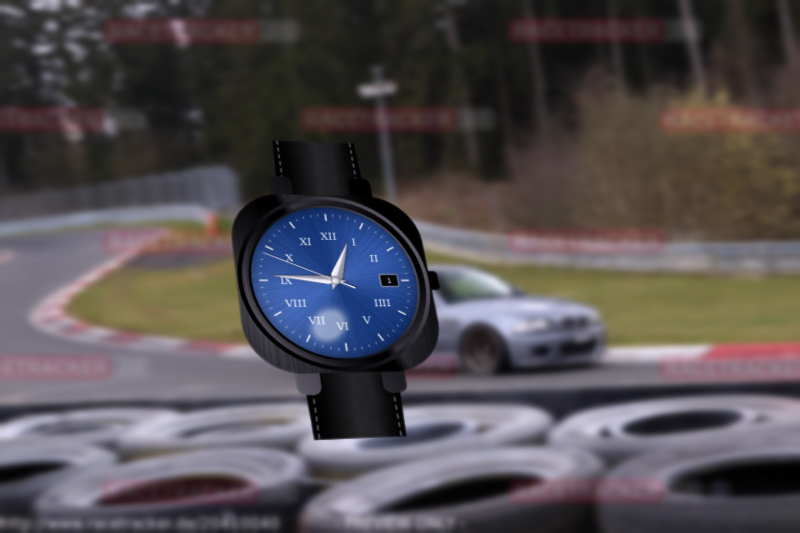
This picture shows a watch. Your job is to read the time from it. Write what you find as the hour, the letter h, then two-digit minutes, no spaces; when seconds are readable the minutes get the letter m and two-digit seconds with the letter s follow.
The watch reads 12h45m49s
